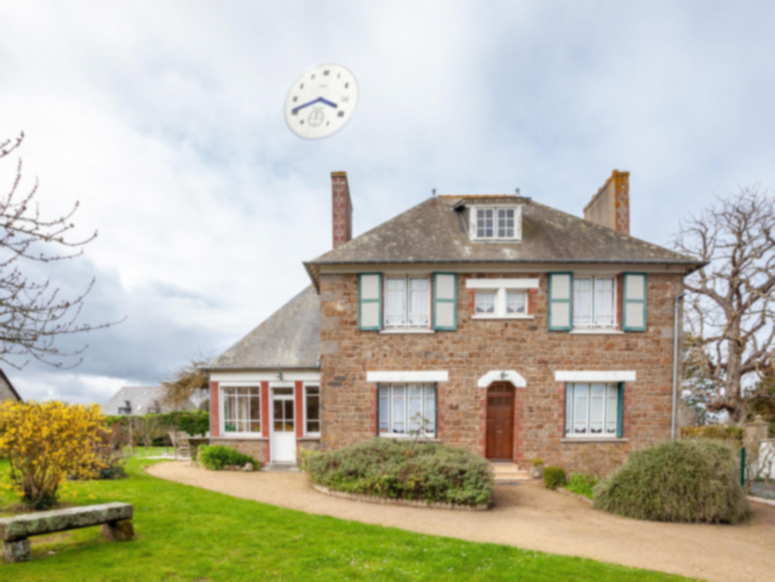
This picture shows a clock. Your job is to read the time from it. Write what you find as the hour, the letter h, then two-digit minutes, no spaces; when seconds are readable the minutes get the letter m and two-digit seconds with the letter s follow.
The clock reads 3h41
